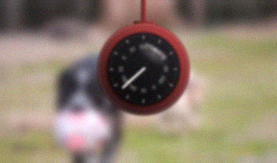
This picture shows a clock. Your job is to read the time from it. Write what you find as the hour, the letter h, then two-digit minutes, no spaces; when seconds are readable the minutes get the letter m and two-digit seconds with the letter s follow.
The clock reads 7h38
